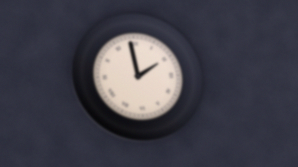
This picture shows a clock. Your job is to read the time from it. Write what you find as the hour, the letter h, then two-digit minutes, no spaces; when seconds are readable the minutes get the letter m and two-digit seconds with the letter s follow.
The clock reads 1h59
